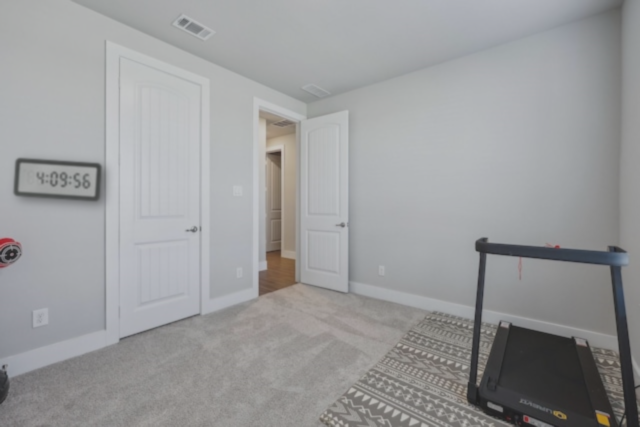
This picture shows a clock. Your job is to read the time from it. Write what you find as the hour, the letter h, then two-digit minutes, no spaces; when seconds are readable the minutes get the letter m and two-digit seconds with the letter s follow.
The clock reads 4h09m56s
